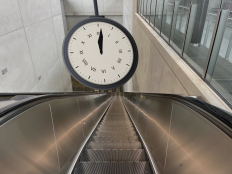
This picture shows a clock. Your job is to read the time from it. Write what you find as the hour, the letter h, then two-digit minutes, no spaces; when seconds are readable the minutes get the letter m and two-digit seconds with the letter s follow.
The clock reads 12h01
